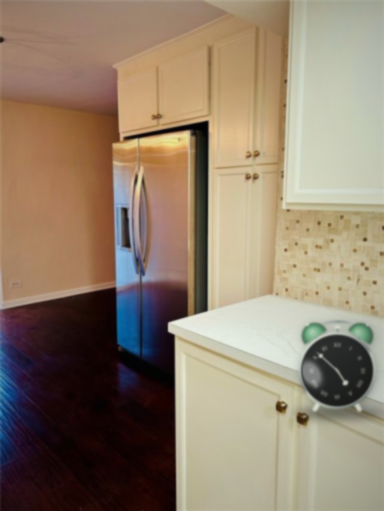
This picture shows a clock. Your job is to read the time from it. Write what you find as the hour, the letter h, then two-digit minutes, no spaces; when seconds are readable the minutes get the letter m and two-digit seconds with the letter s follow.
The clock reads 4h52
